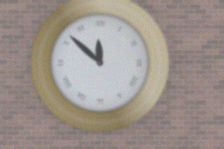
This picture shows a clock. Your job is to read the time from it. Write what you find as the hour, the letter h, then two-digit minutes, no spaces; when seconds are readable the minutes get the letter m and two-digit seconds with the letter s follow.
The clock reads 11h52
